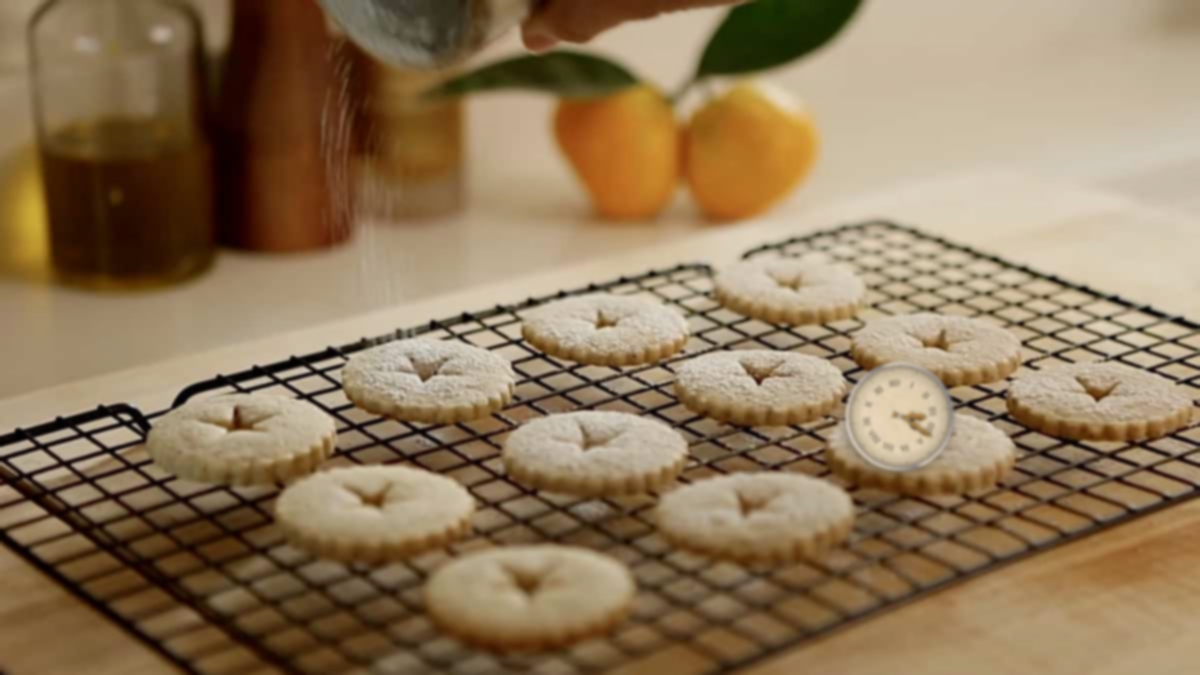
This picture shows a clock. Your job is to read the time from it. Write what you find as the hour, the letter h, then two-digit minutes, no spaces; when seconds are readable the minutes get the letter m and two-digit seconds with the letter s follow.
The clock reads 3h22
